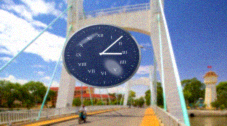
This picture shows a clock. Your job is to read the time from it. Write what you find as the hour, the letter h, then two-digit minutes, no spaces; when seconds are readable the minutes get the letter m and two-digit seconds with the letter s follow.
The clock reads 3h08
